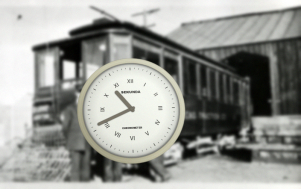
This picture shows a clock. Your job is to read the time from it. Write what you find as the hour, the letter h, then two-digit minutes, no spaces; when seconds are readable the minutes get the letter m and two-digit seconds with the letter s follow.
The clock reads 10h41
